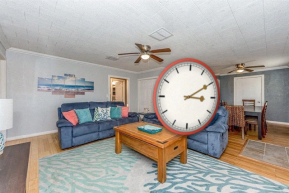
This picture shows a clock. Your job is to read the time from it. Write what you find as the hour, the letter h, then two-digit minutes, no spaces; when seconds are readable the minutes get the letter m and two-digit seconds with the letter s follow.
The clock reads 3h10
